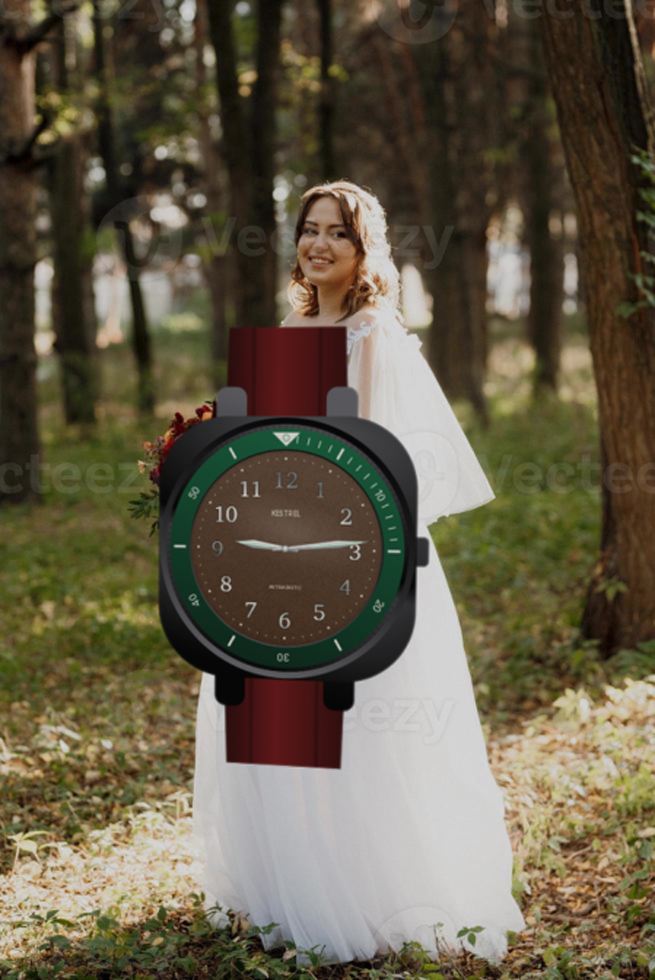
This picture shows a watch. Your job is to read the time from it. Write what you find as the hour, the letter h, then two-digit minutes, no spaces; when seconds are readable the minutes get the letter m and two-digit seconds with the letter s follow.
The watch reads 9h14
